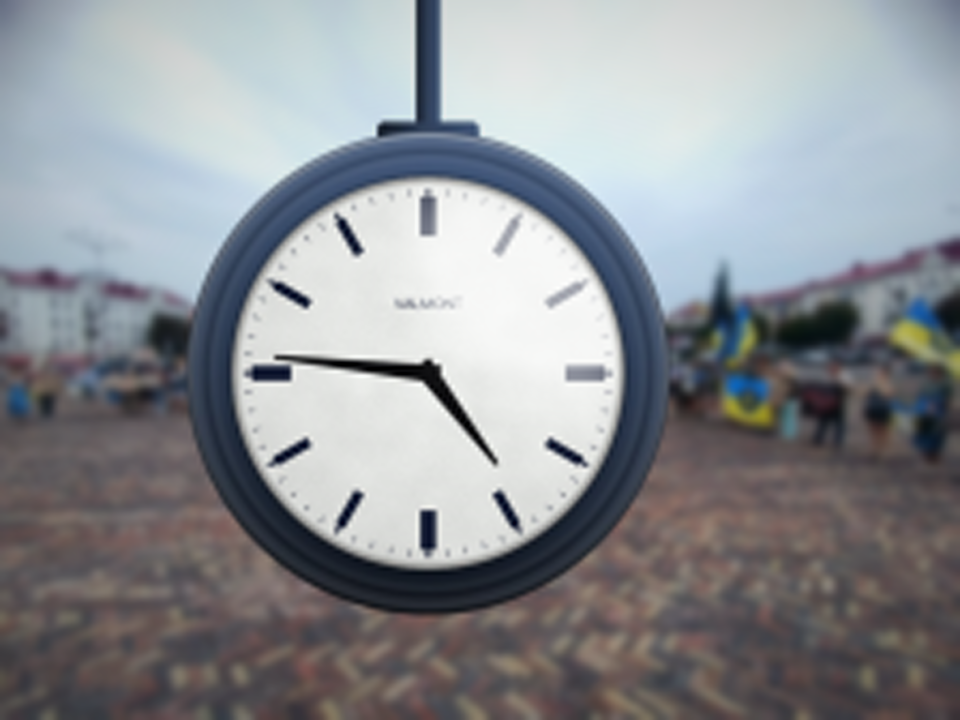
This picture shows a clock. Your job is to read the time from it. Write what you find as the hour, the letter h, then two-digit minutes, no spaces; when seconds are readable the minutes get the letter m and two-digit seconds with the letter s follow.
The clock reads 4h46
